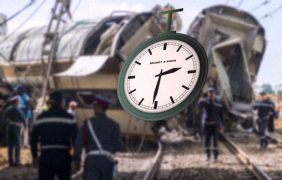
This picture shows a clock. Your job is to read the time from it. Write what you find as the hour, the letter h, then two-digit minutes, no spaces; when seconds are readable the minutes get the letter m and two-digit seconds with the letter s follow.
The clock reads 2h31
